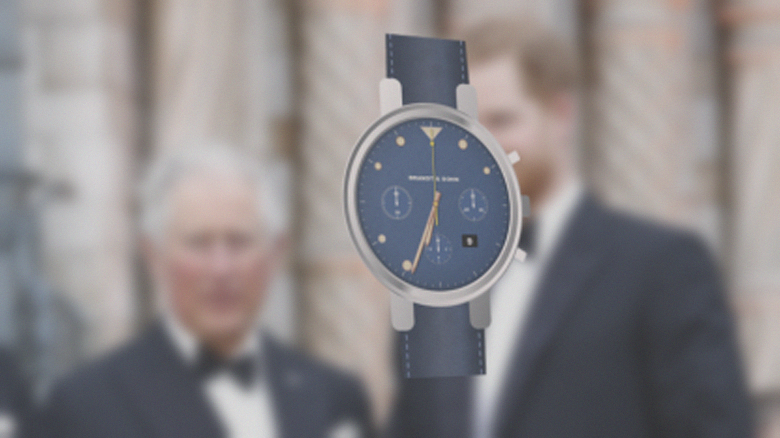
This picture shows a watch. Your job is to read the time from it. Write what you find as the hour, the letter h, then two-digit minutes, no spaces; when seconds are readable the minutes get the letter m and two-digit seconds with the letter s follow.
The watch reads 6h34
